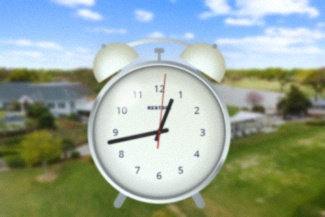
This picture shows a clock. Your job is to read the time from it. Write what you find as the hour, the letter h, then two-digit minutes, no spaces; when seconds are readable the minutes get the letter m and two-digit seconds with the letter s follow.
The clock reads 12h43m01s
